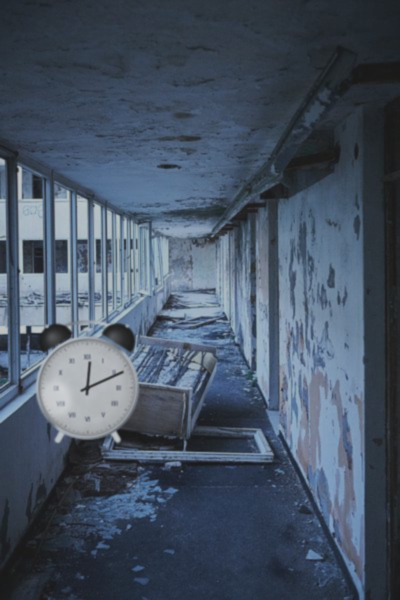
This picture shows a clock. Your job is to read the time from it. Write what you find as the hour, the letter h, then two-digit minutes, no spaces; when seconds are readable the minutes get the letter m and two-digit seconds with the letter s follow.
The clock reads 12h11
